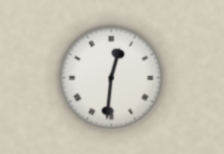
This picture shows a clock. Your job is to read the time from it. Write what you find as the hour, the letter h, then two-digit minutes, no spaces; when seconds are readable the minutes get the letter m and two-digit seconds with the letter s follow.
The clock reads 12h31
